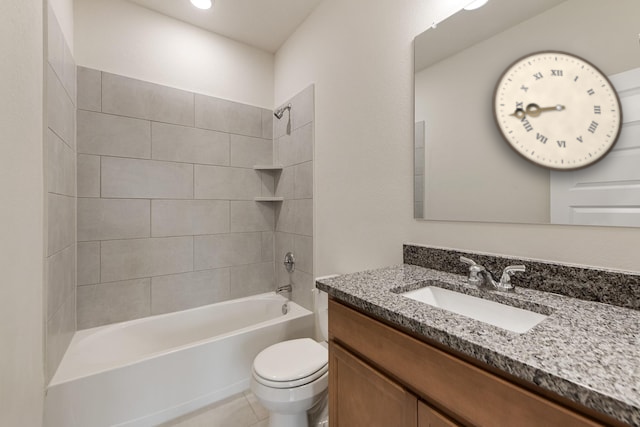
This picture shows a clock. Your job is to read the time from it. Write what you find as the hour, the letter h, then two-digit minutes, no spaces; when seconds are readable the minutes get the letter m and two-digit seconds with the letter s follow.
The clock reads 8h43
